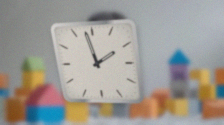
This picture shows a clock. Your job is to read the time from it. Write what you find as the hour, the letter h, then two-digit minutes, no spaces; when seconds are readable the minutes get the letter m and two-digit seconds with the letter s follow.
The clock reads 1h58
